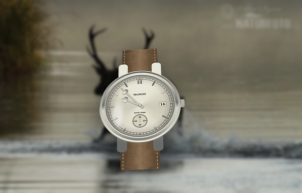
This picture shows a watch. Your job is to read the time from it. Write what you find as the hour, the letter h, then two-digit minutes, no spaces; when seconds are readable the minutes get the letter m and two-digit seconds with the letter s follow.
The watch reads 9h53
